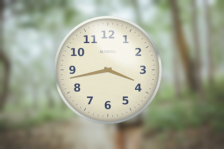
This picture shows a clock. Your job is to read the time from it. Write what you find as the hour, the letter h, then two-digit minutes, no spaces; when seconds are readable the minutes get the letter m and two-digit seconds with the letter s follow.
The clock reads 3h43
